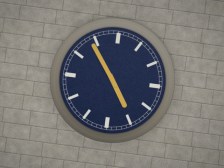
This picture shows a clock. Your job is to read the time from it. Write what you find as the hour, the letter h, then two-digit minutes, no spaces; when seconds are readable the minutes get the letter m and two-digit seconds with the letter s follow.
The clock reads 4h54
